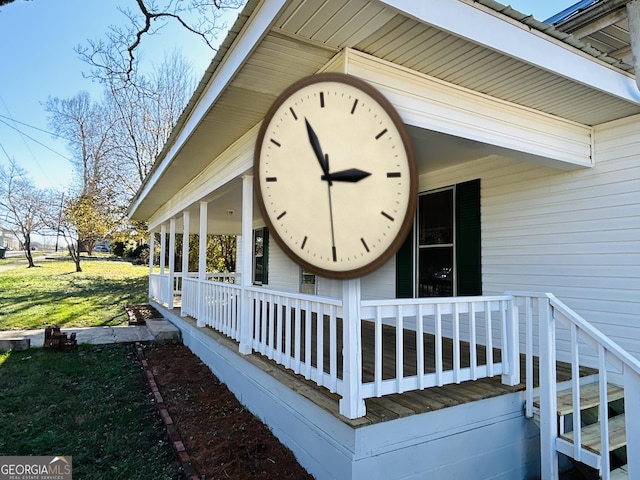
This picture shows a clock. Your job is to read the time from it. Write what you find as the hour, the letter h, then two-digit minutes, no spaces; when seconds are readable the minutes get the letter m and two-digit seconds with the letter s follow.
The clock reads 2h56m30s
